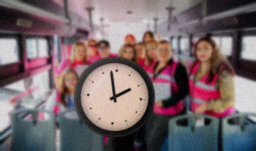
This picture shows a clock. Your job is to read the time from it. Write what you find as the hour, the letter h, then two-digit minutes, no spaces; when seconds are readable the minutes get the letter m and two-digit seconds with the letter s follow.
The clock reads 1h58
